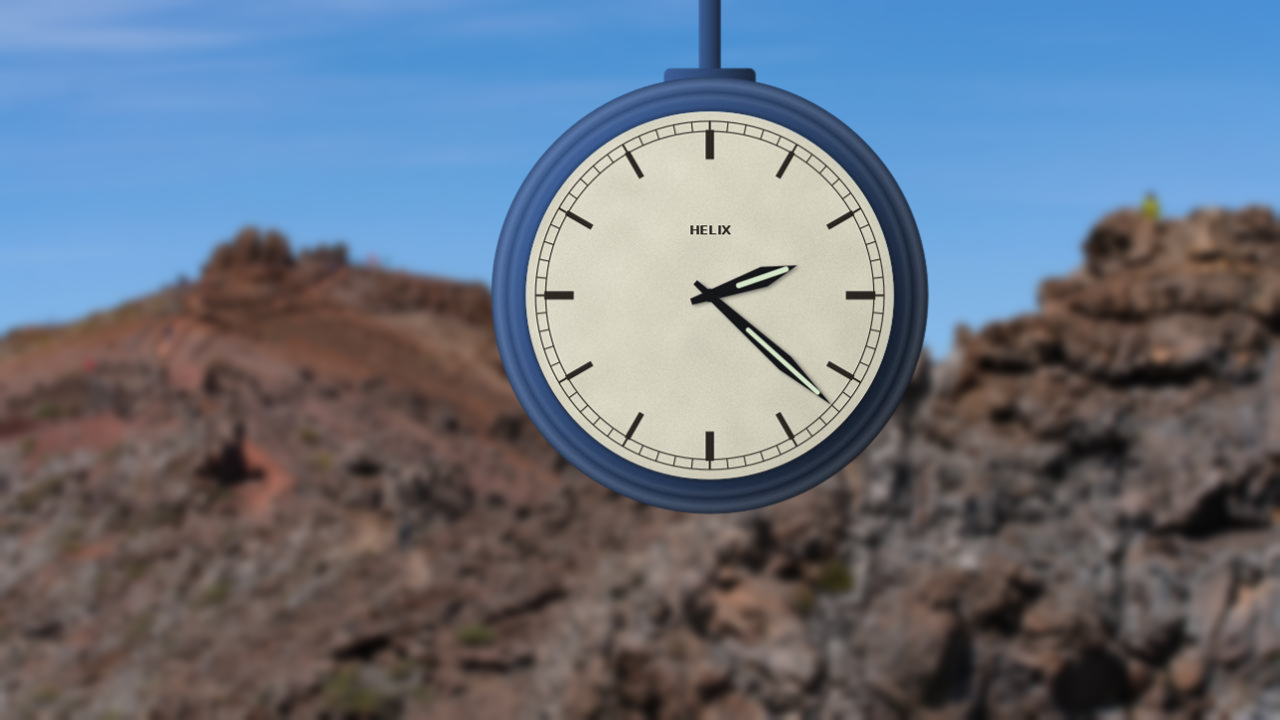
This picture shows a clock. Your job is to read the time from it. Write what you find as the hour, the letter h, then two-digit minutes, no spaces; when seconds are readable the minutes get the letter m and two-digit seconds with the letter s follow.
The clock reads 2h22
